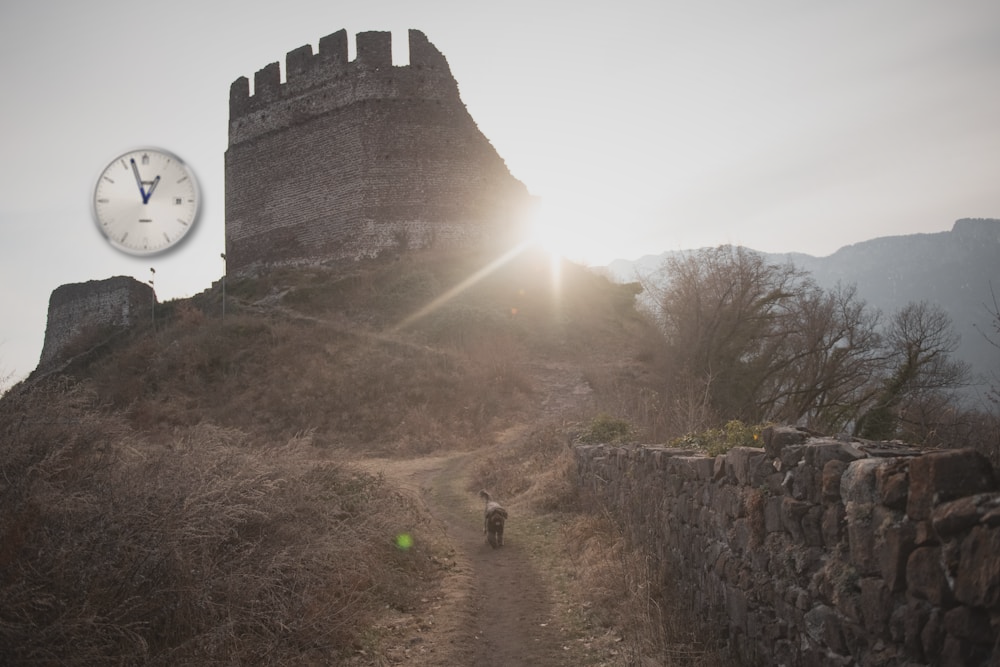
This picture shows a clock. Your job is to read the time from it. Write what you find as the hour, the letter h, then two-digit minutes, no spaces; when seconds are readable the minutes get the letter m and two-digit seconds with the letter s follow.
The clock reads 12h57
